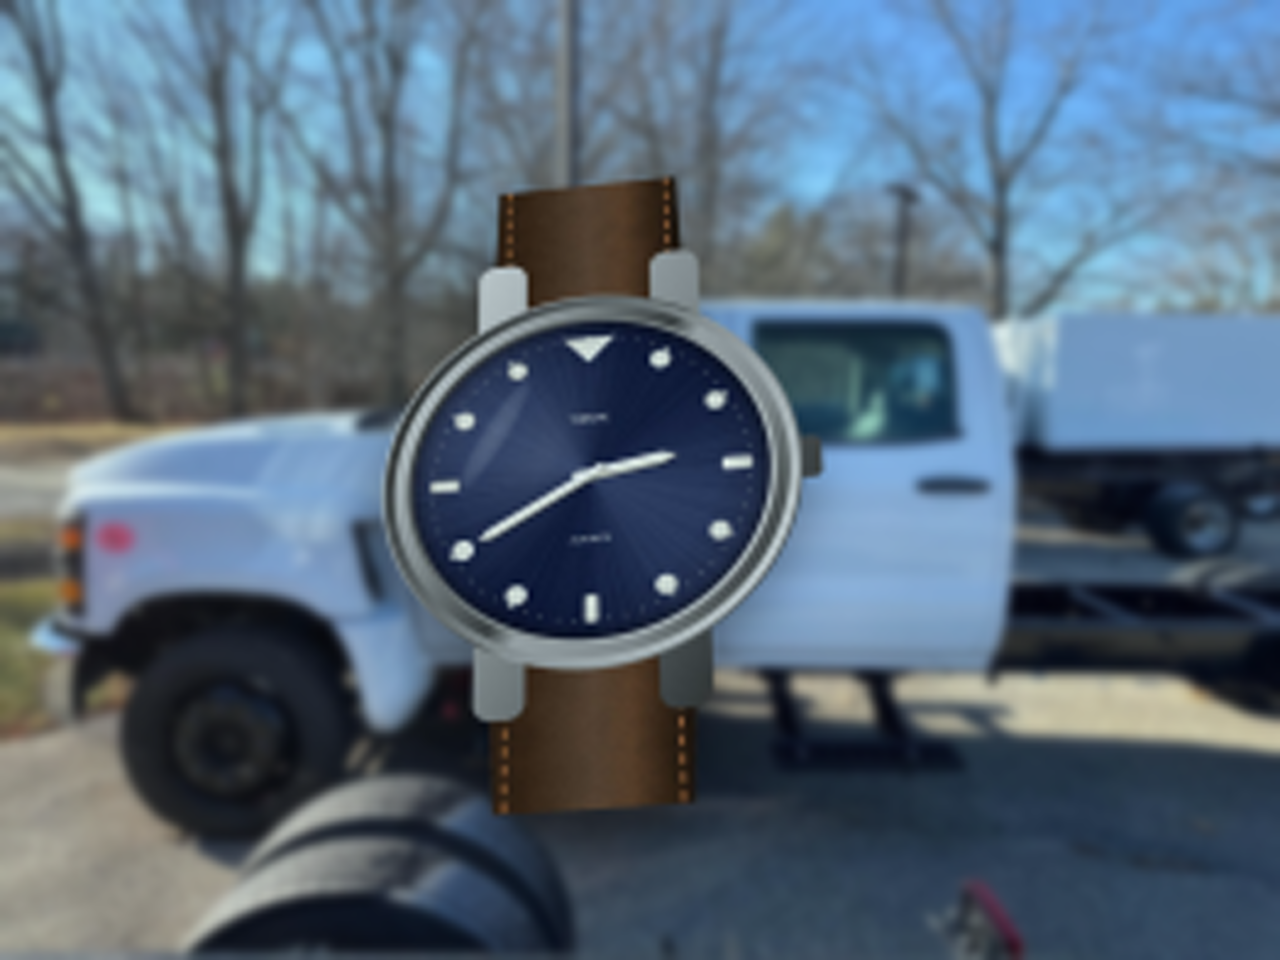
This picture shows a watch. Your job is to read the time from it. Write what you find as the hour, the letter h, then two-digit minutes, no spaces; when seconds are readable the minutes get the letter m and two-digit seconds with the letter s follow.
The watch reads 2h40
